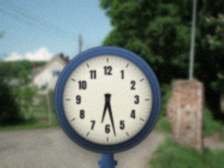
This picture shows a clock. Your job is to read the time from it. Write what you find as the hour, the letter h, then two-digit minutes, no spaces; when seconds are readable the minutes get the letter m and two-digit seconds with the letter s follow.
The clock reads 6h28
